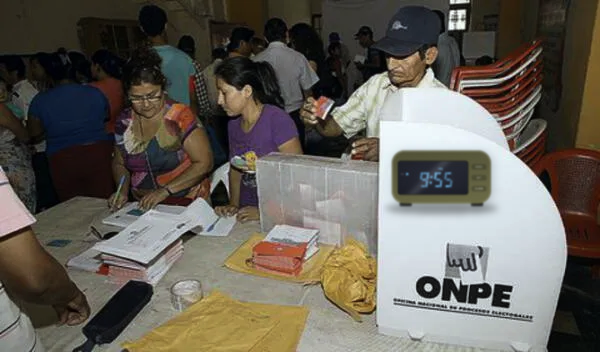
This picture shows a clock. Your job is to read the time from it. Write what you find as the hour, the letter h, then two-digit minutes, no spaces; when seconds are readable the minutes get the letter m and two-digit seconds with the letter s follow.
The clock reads 9h55
